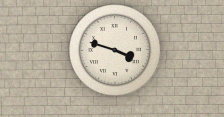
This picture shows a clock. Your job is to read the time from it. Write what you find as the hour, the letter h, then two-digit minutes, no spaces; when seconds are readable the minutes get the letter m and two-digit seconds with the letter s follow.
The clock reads 3h48
